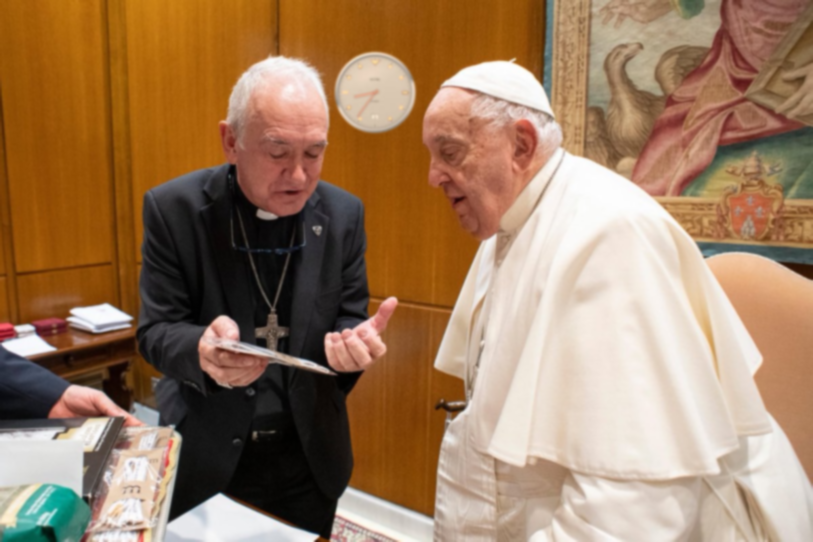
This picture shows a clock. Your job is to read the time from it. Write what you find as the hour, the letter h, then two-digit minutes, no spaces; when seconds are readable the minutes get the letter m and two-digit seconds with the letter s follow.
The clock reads 8h36
